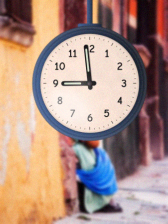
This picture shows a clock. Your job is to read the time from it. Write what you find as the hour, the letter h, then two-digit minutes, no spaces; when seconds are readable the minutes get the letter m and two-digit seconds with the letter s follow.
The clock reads 8h59
